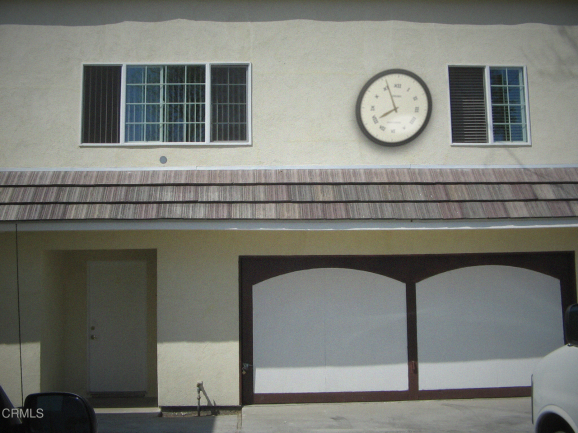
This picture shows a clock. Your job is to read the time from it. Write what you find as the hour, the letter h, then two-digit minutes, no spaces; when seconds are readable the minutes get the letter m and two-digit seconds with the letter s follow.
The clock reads 7h56
